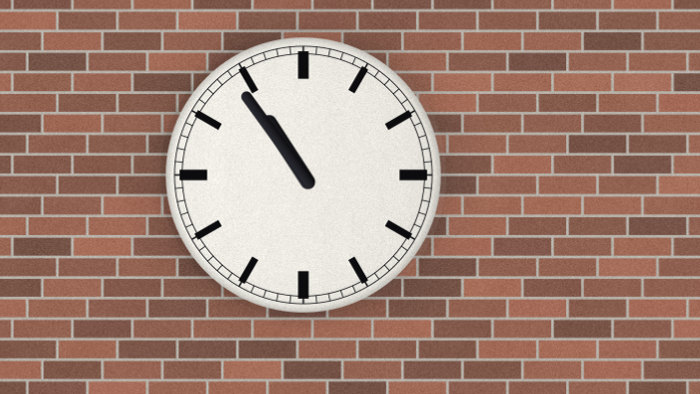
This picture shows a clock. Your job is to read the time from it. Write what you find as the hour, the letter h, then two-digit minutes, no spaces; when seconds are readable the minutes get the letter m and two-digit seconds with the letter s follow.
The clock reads 10h54
